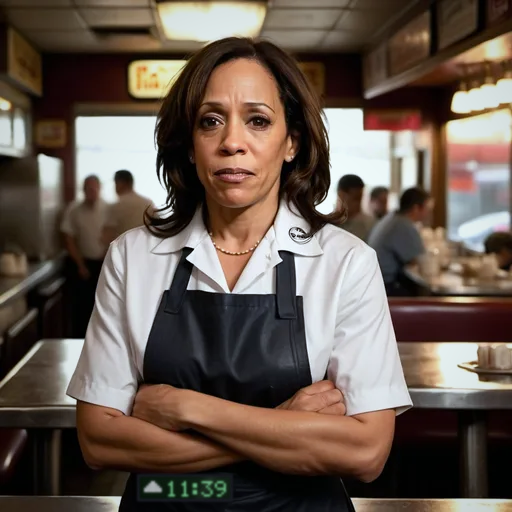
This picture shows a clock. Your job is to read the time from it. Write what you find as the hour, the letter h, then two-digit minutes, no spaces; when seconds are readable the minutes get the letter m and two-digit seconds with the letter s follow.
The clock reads 11h39
